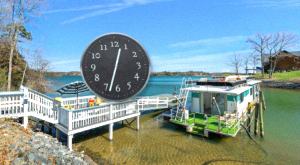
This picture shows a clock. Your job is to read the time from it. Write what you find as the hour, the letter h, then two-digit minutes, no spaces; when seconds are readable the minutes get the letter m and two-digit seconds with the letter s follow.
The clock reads 12h33
